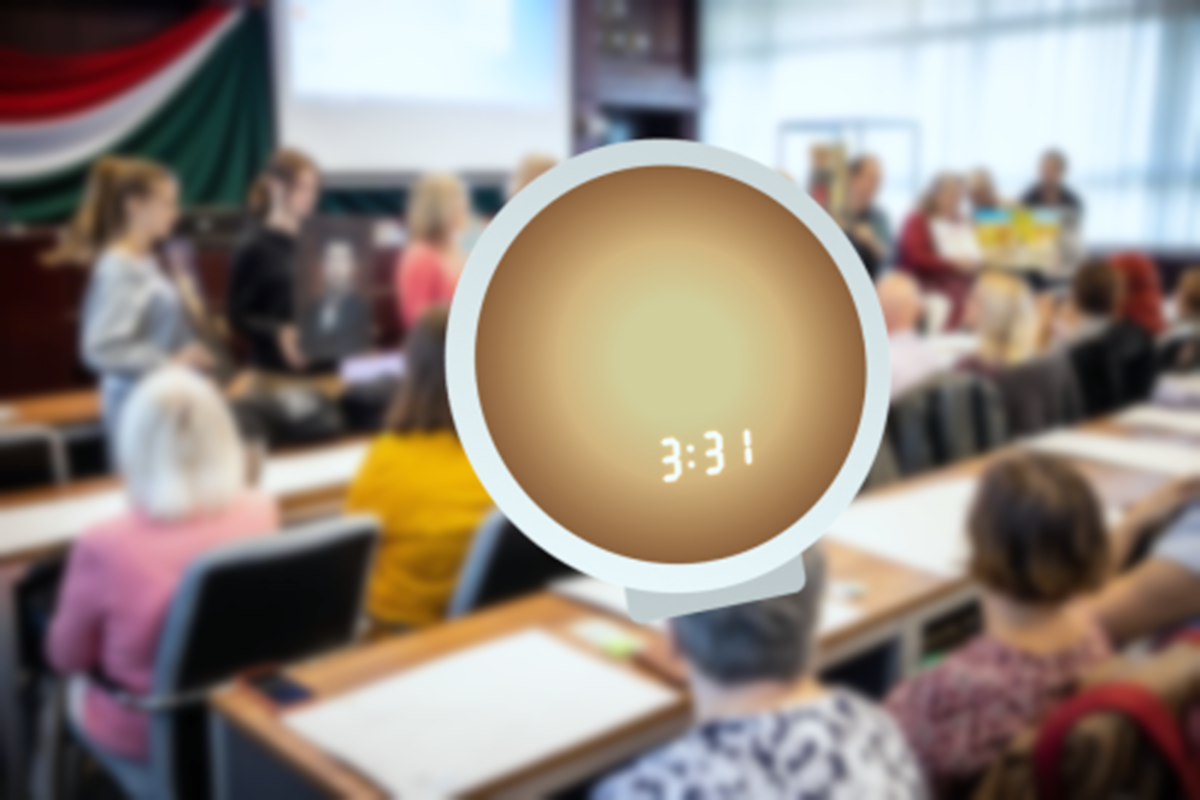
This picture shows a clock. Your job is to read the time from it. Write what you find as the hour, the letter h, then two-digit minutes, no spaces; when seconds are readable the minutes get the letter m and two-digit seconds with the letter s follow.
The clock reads 3h31
